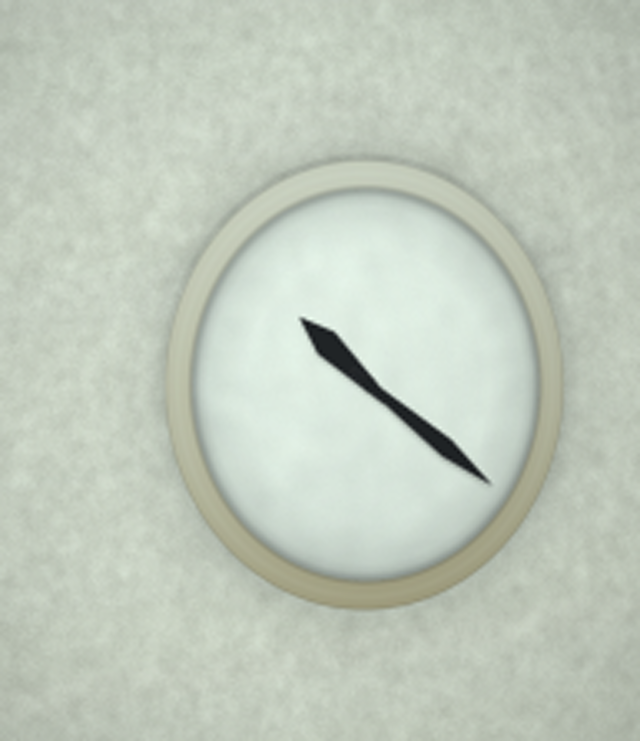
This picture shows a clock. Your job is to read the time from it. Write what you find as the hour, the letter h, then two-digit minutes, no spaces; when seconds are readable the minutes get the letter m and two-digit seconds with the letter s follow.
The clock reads 10h21
